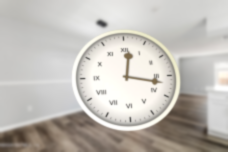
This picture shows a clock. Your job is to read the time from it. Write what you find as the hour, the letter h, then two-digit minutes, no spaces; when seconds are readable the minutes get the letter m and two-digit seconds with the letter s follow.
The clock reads 12h17
